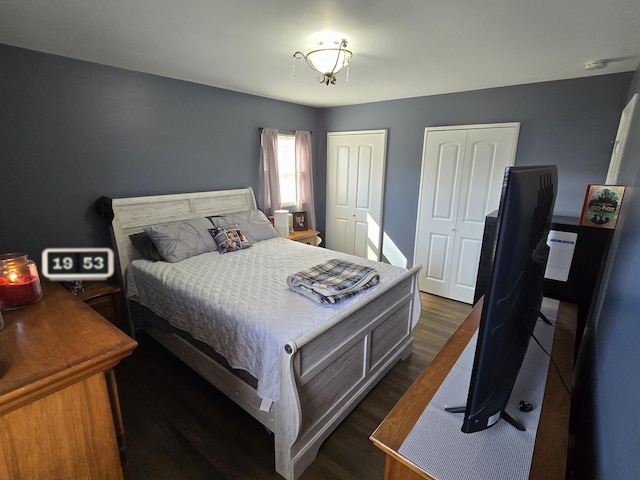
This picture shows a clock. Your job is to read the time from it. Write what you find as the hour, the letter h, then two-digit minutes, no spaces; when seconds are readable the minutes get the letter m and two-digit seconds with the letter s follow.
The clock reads 19h53
